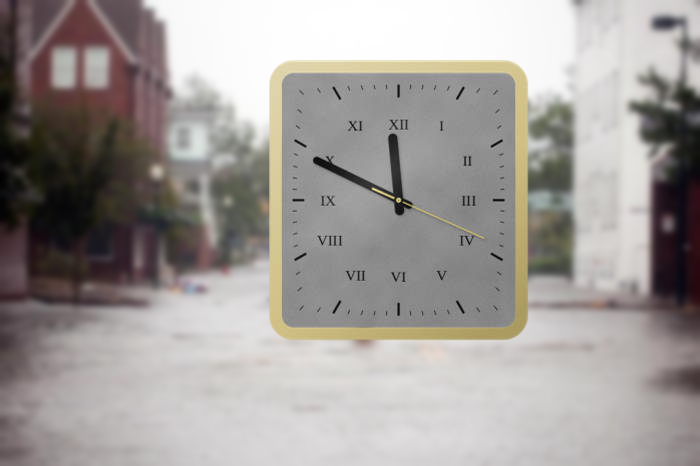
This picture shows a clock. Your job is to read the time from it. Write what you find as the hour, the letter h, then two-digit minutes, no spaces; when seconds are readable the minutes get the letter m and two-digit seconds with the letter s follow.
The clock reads 11h49m19s
